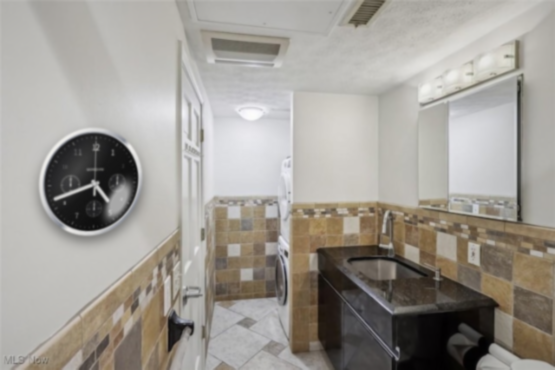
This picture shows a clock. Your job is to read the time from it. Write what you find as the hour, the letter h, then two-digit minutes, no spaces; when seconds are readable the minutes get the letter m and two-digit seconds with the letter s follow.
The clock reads 4h42
